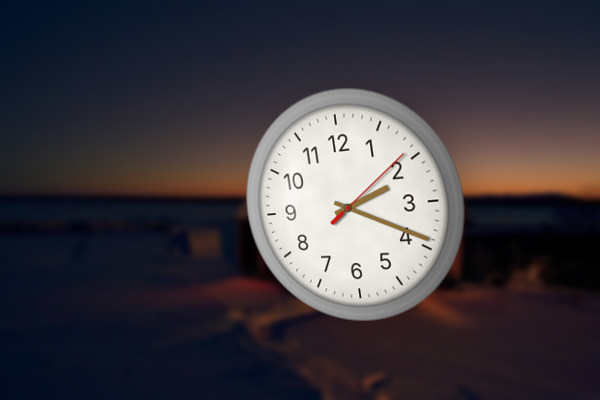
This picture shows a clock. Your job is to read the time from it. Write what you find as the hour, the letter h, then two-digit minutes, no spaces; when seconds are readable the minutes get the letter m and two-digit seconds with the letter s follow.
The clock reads 2h19m09s
